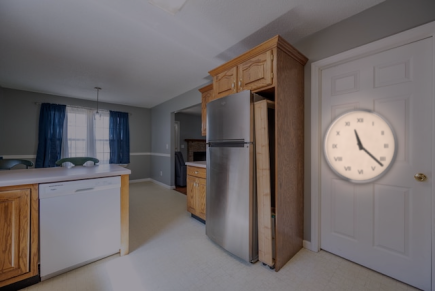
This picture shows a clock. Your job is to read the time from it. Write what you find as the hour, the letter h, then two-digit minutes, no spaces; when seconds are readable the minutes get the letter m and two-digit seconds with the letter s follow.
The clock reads 11h22
